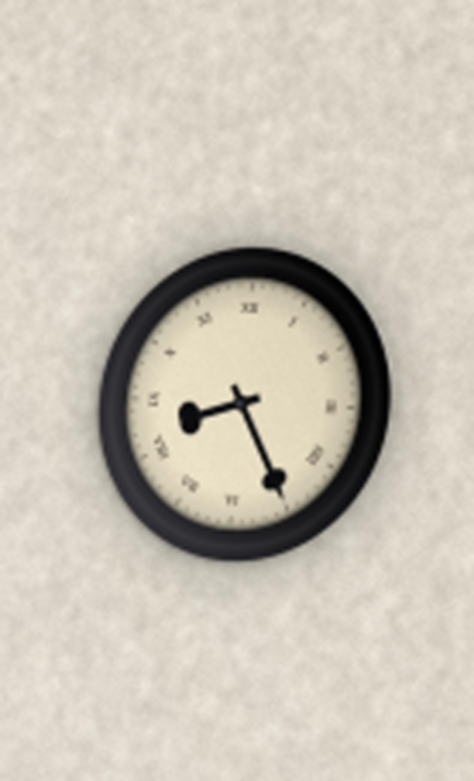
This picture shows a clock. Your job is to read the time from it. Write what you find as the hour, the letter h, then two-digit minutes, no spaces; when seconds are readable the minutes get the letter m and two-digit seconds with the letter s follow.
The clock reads 8h25
